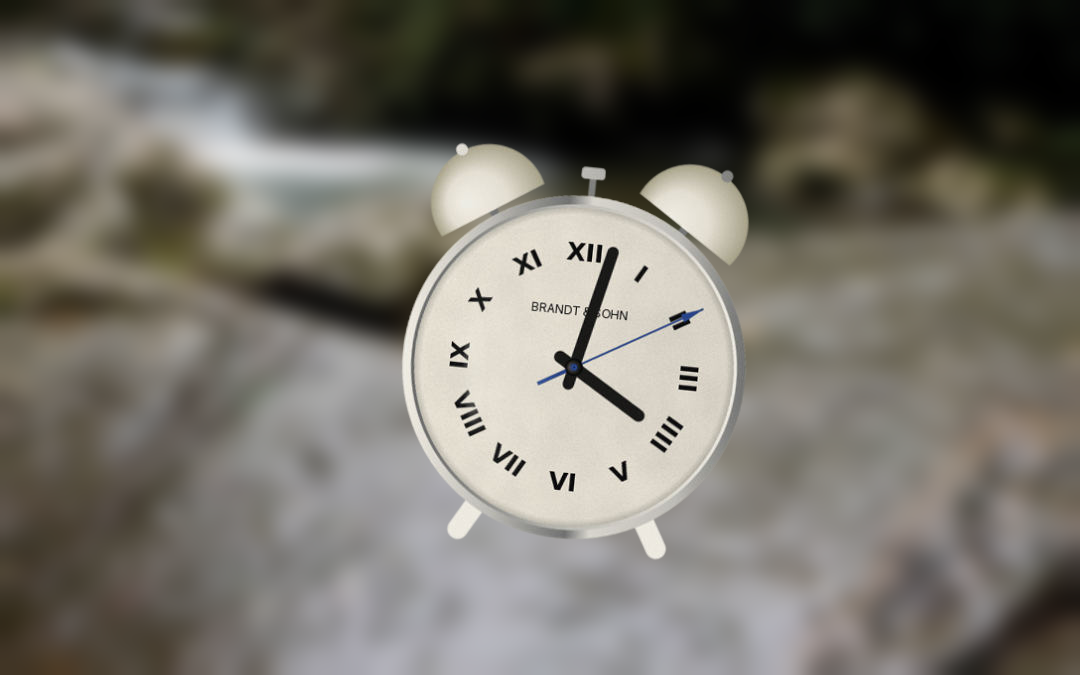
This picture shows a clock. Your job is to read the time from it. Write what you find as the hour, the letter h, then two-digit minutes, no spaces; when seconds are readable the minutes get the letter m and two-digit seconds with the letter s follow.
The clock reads 4h02m10s
